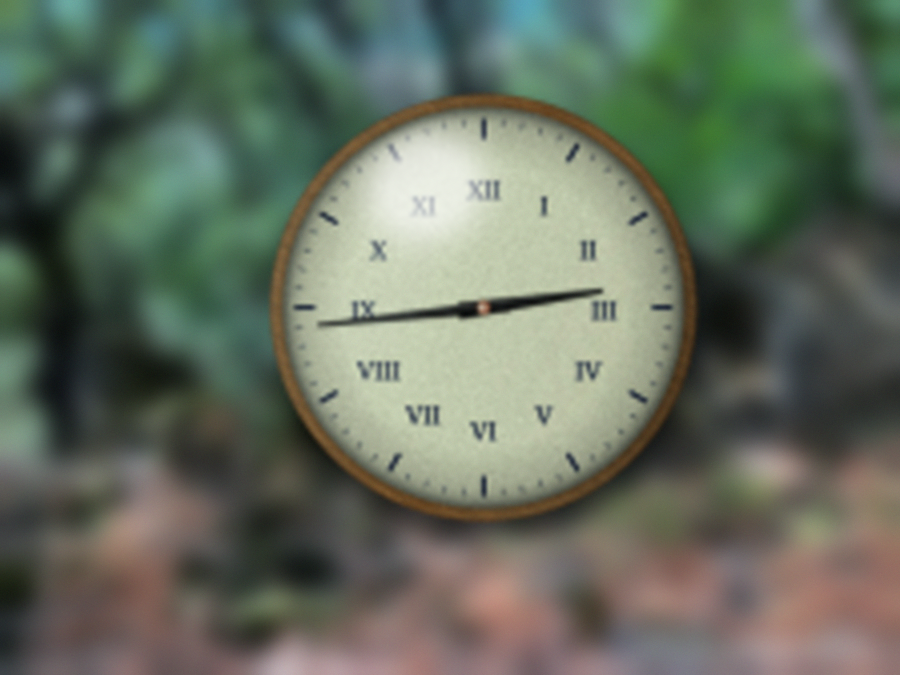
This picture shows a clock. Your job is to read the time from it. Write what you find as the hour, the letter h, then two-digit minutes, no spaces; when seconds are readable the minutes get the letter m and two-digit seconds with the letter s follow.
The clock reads 2h44
